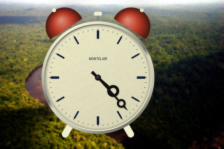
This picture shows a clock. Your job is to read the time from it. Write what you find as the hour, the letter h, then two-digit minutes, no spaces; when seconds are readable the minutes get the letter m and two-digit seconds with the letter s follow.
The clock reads 4h23
